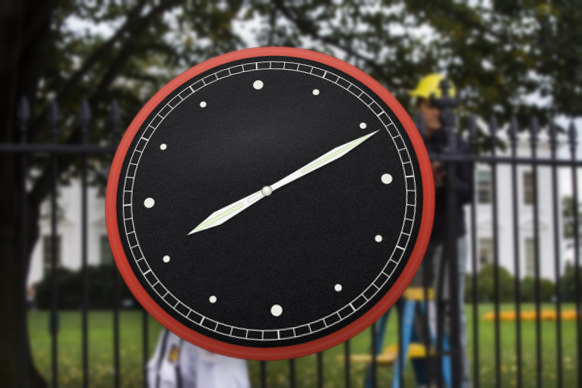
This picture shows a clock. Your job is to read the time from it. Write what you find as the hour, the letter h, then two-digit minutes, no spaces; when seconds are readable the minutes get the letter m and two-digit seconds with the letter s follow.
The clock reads 8h11
